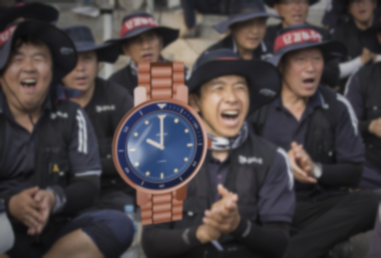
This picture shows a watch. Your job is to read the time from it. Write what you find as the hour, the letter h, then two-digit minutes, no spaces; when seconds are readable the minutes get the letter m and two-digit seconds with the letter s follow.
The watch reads 10h00
